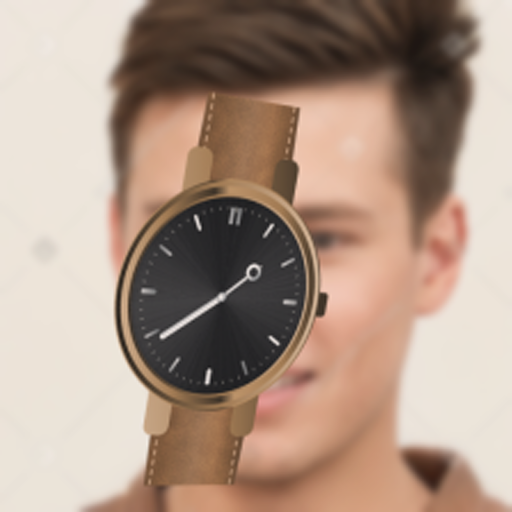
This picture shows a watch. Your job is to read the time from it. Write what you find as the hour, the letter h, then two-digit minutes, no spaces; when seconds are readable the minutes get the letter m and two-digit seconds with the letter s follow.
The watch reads 1h39
